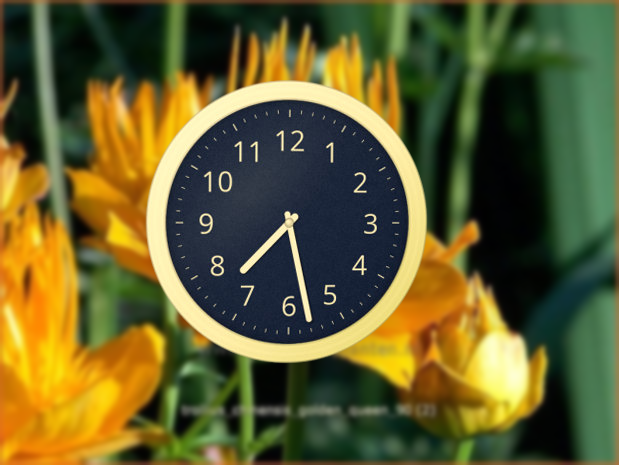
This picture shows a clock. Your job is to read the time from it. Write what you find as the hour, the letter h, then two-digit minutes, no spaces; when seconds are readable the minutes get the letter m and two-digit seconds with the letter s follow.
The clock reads 7h28
